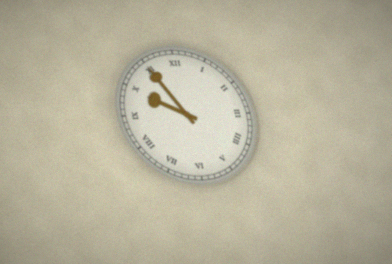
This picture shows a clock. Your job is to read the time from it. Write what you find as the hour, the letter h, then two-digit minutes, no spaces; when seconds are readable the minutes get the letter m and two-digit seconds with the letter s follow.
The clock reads 9h55
